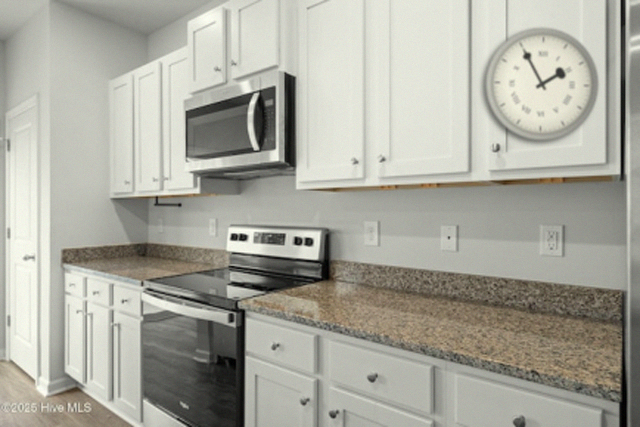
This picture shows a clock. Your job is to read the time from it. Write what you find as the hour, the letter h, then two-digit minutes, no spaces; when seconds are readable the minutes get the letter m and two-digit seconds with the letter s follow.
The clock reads 1h55
